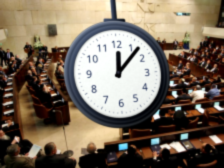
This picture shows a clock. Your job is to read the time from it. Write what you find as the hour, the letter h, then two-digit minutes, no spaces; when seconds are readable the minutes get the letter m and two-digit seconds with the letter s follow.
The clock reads 12h07
